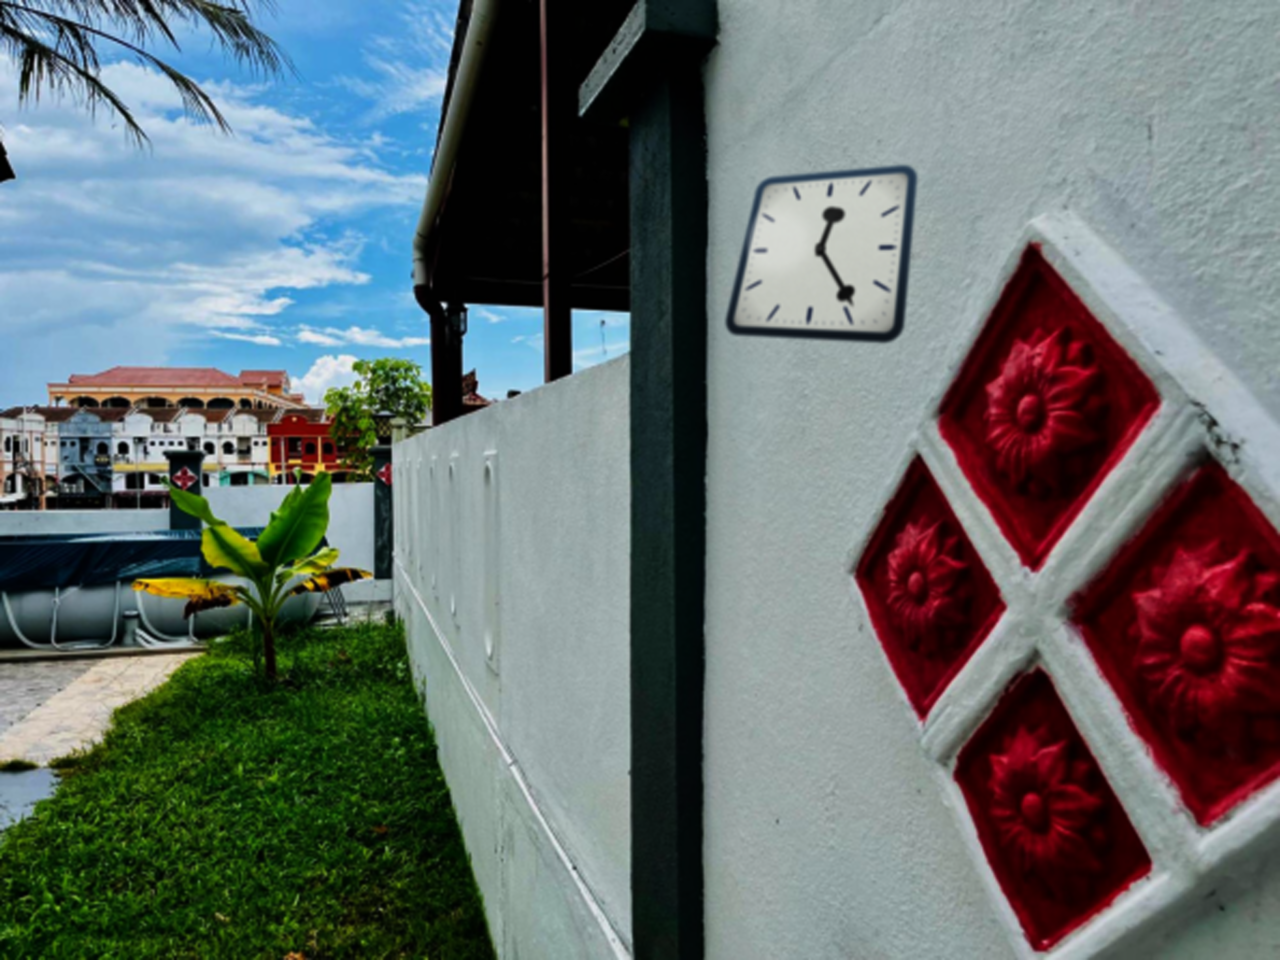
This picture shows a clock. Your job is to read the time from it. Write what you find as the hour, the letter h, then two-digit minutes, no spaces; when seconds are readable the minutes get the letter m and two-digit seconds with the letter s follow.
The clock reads 12h24
